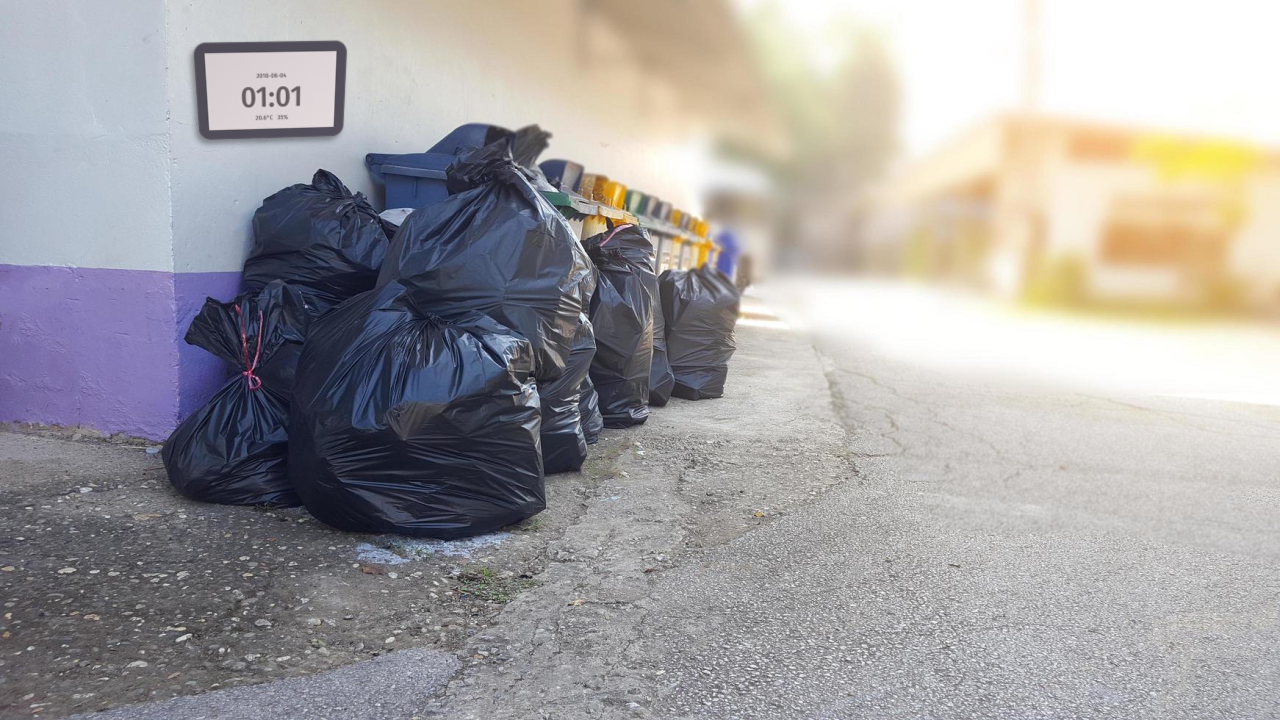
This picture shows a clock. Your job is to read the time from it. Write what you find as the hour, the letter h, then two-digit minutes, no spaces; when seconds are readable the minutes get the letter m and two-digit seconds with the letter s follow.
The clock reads 1h01
